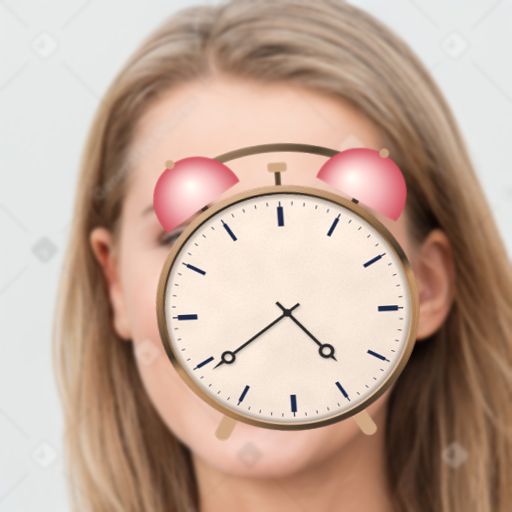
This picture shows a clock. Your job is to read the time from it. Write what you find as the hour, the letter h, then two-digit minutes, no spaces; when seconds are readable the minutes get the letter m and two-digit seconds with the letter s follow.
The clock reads 4h39
